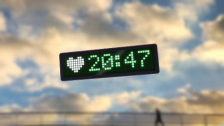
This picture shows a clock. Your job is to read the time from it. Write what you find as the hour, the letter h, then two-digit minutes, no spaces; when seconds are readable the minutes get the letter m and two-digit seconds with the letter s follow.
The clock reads 20h47
